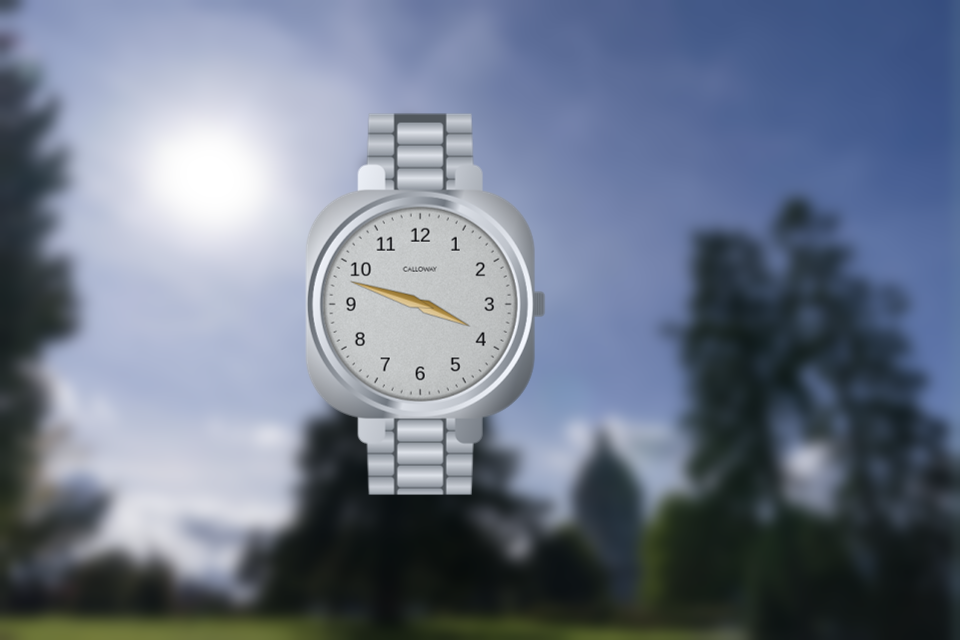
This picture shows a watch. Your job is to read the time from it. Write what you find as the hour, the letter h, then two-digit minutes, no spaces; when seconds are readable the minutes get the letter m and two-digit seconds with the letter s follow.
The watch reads 3h48
